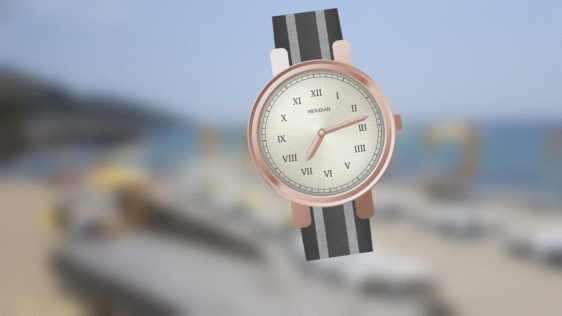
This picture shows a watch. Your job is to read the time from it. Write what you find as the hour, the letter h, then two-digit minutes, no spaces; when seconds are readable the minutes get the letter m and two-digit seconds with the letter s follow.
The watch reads 7h13
